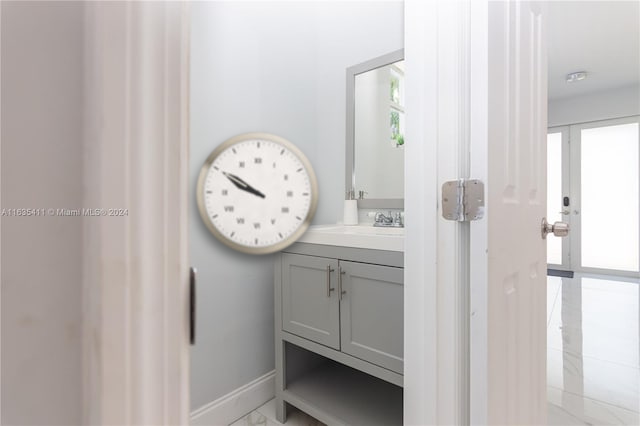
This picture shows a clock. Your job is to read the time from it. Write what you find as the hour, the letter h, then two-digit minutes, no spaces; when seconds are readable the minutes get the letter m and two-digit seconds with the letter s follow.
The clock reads 9h50
